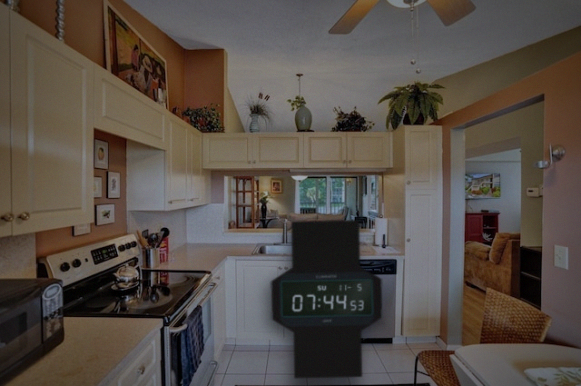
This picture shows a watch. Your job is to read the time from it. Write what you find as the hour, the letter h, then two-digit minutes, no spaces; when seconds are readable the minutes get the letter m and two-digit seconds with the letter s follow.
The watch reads 7h44m53s
